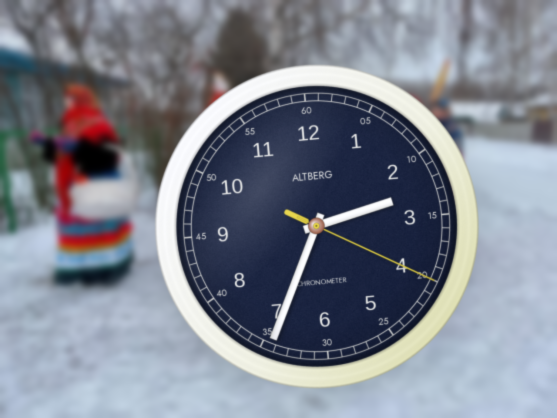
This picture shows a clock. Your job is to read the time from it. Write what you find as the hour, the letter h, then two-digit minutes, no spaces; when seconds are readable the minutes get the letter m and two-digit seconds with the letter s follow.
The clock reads 2h34m20s
